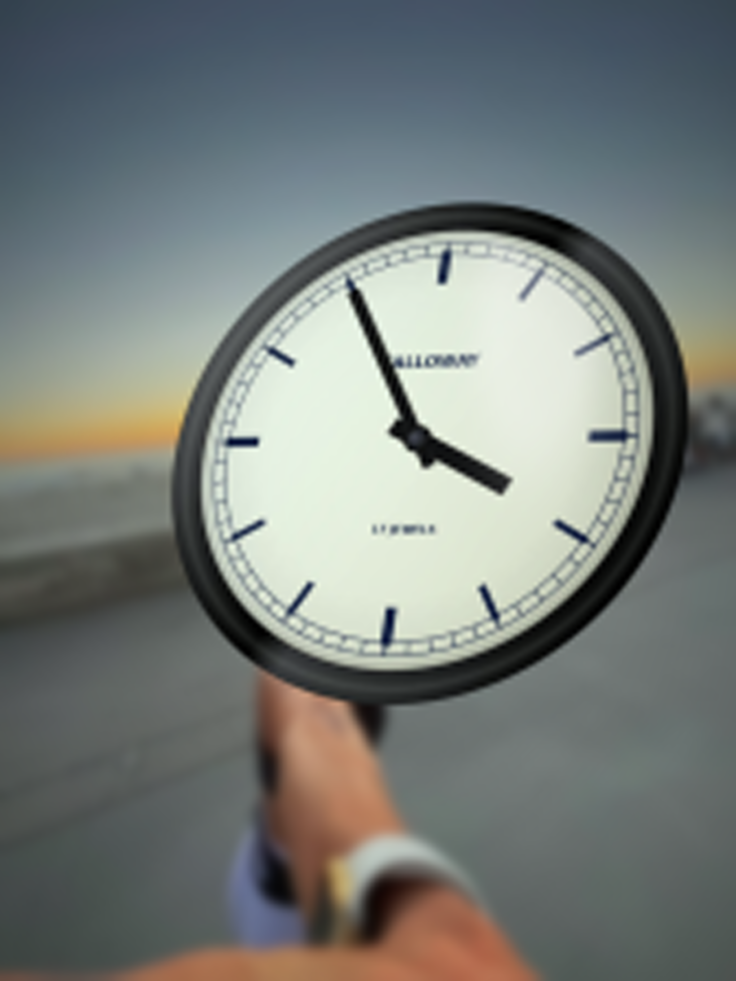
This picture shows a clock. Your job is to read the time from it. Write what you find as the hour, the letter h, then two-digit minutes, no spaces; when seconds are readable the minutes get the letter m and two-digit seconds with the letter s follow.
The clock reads 3h55
